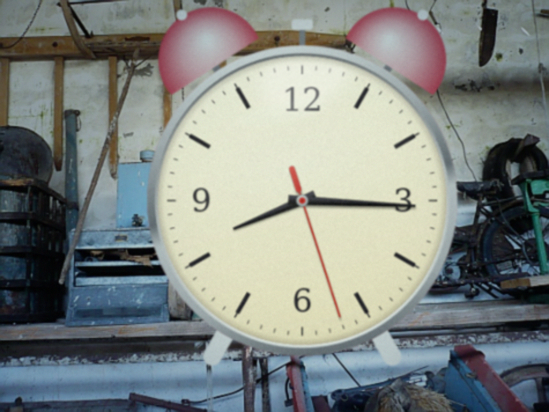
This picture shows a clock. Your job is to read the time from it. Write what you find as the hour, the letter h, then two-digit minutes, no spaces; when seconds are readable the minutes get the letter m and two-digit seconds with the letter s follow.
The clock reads 8h15m27s
